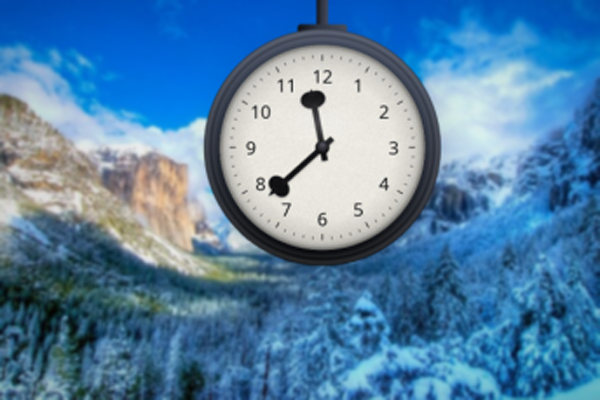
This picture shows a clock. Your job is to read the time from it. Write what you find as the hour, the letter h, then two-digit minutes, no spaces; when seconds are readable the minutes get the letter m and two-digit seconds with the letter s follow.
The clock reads 11h38
